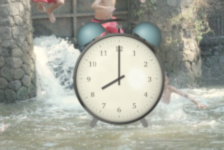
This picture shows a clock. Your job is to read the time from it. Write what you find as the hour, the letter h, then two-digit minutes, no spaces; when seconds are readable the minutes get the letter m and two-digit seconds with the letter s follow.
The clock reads 8h00
